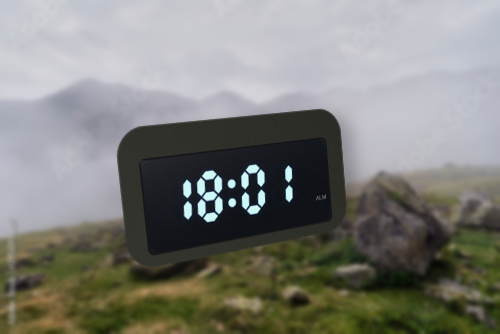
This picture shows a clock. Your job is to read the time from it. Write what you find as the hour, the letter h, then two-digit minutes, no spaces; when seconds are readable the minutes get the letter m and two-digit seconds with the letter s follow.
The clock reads 18h01
